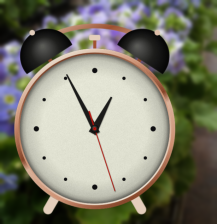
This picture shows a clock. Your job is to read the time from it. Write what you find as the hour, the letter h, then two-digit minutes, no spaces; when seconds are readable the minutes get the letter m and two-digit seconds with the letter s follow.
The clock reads 12h55m27s
